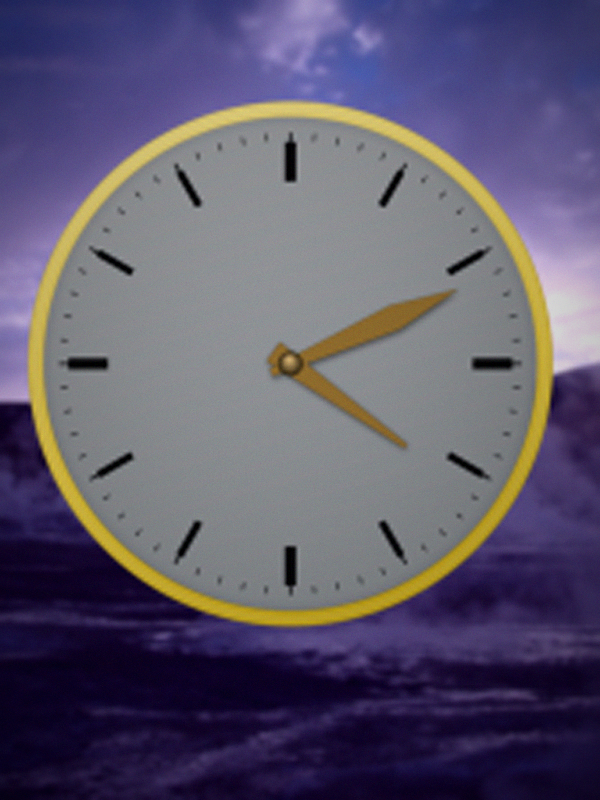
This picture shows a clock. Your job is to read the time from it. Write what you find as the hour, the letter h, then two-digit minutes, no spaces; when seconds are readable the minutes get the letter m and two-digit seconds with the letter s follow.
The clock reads 4h11
